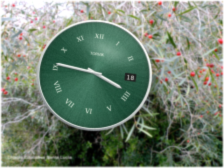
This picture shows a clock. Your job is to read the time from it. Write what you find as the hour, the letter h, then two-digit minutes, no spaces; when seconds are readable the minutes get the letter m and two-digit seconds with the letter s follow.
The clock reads 3h46
